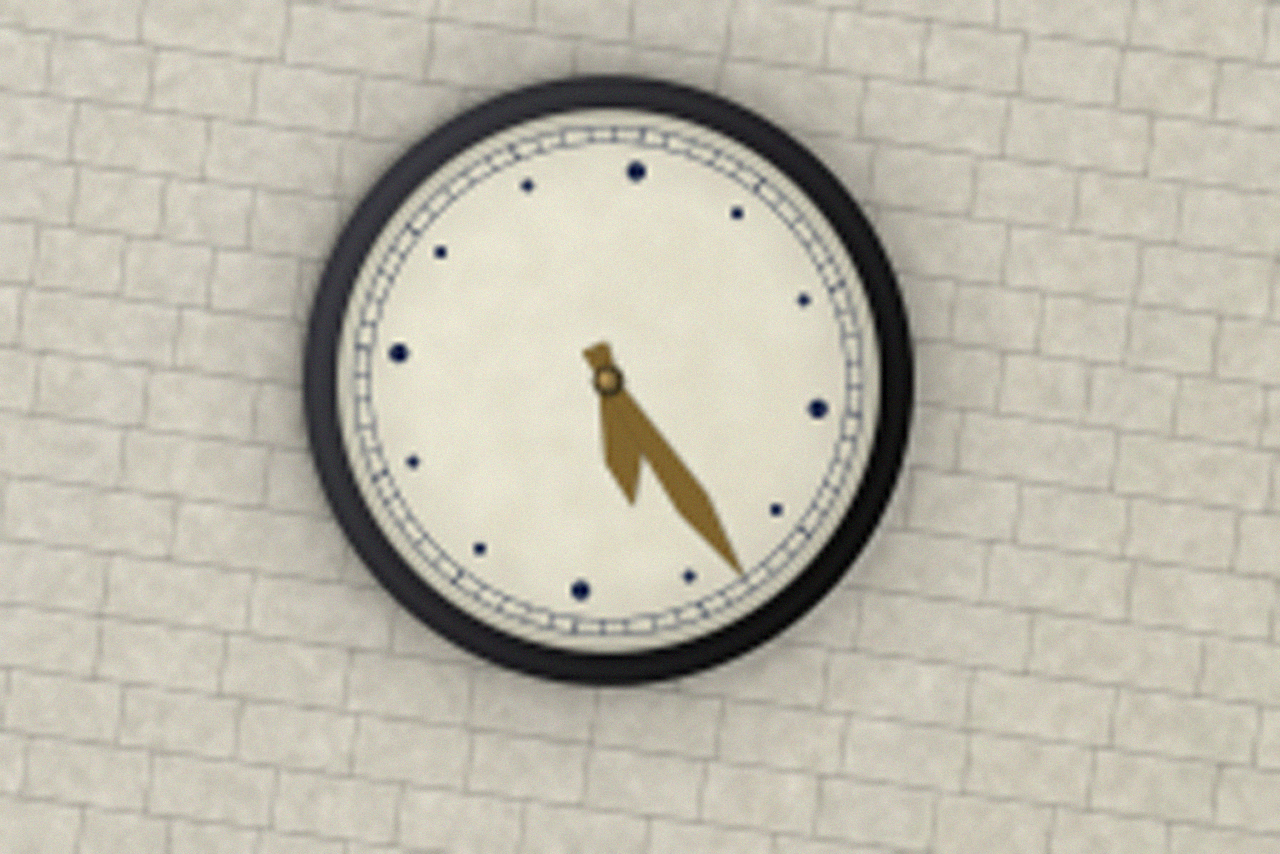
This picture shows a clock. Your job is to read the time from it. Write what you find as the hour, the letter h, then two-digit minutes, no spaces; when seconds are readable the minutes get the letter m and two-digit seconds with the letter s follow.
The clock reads 5h23
